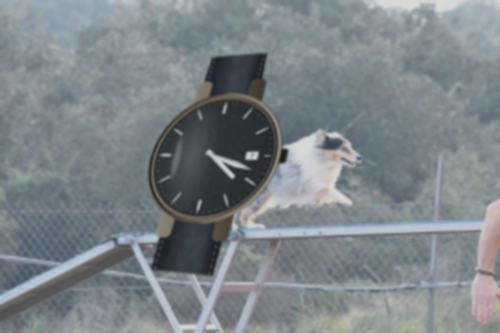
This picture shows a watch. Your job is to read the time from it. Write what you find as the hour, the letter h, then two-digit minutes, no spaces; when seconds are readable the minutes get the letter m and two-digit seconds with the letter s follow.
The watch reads 4h18
